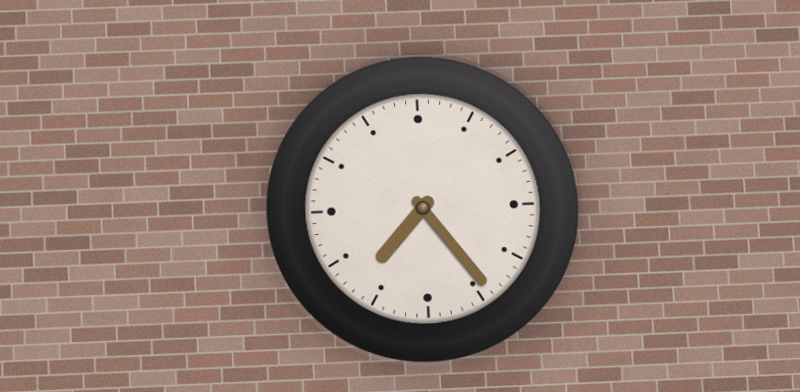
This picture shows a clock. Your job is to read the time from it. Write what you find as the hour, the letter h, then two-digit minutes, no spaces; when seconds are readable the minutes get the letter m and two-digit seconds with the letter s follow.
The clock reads 7h24
